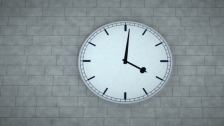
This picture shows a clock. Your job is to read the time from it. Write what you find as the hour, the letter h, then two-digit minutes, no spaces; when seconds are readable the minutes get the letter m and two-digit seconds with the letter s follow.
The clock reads 4h01
